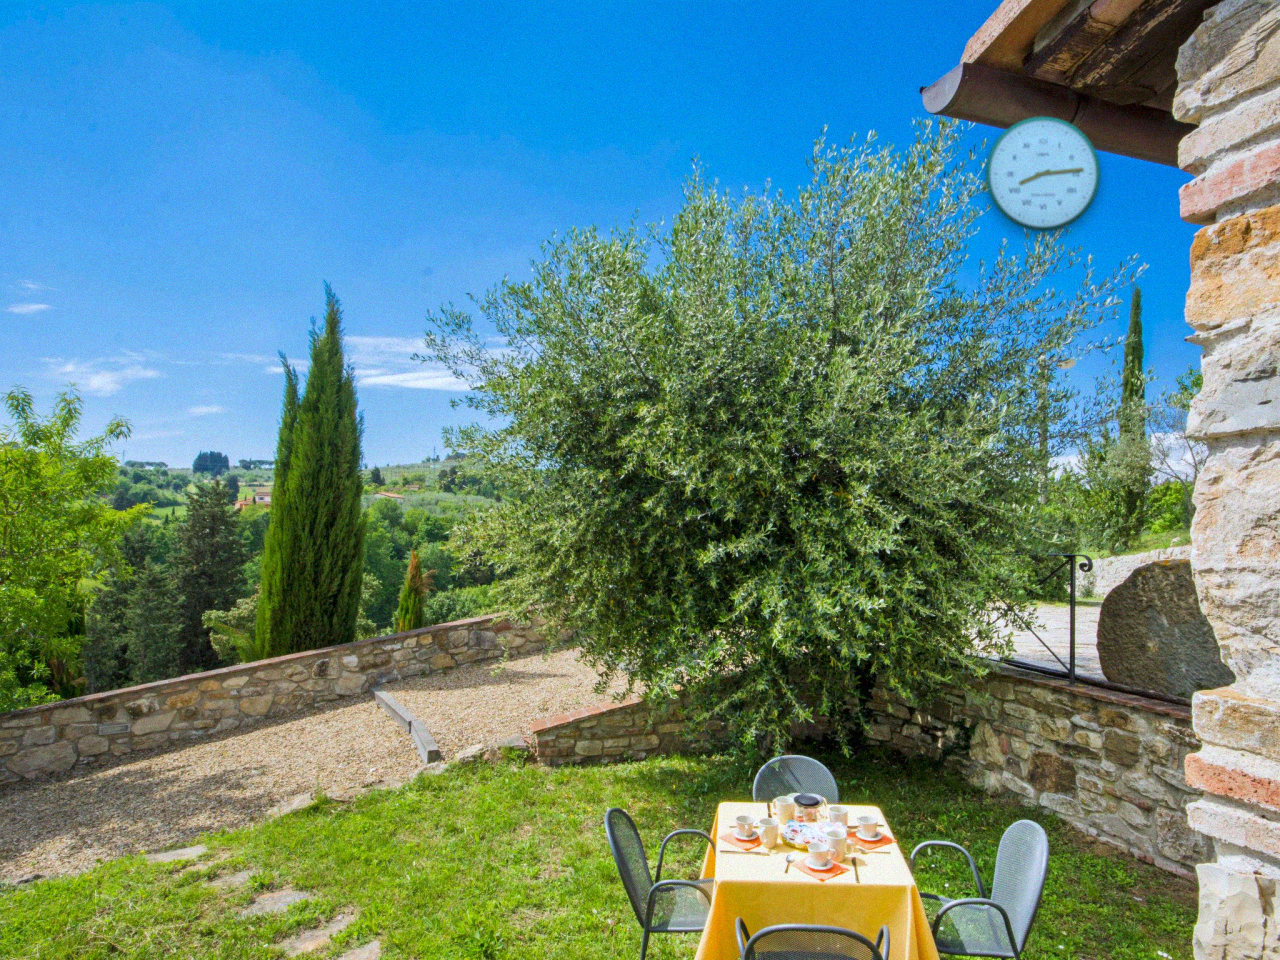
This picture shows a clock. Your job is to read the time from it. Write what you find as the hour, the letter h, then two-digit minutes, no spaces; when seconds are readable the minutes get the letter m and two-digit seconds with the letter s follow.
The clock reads 8h14
